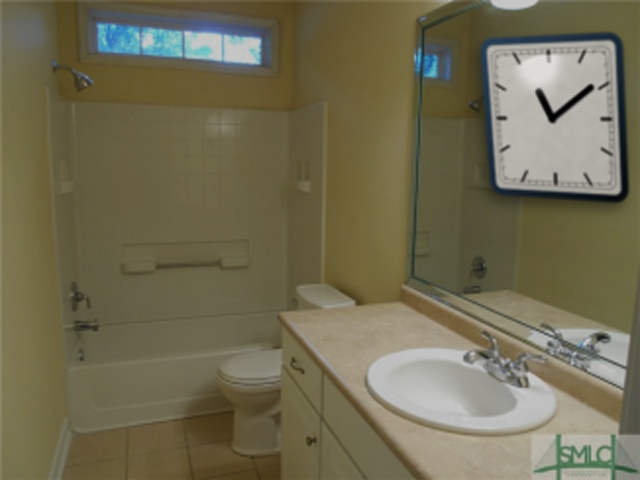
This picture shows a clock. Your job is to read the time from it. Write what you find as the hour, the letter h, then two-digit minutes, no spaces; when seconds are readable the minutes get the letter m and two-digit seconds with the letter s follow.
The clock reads 11h09
